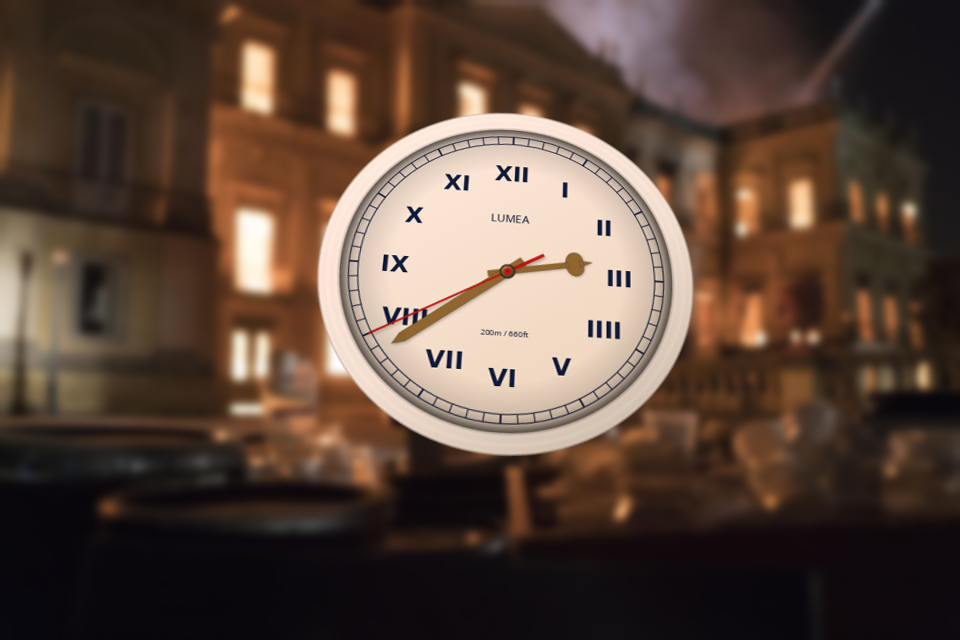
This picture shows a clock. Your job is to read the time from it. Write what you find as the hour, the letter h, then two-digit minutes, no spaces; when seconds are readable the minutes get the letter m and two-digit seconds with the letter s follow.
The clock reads 2h38m40s
